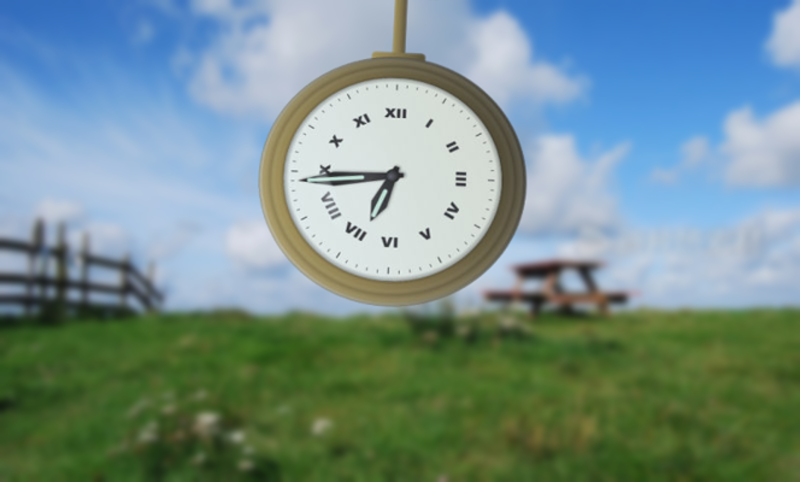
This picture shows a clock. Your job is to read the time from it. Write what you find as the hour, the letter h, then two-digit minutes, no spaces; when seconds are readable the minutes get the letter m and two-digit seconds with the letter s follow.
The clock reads 6h44
